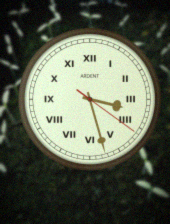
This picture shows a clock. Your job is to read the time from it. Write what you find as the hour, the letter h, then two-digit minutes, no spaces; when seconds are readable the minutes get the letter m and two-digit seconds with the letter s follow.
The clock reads 3h27m21s
